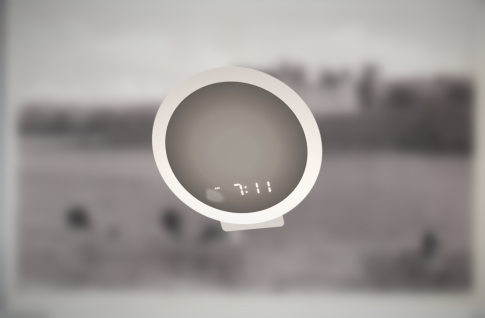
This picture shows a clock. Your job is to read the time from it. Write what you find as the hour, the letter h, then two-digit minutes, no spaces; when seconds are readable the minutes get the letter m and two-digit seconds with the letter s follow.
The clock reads 7h11
